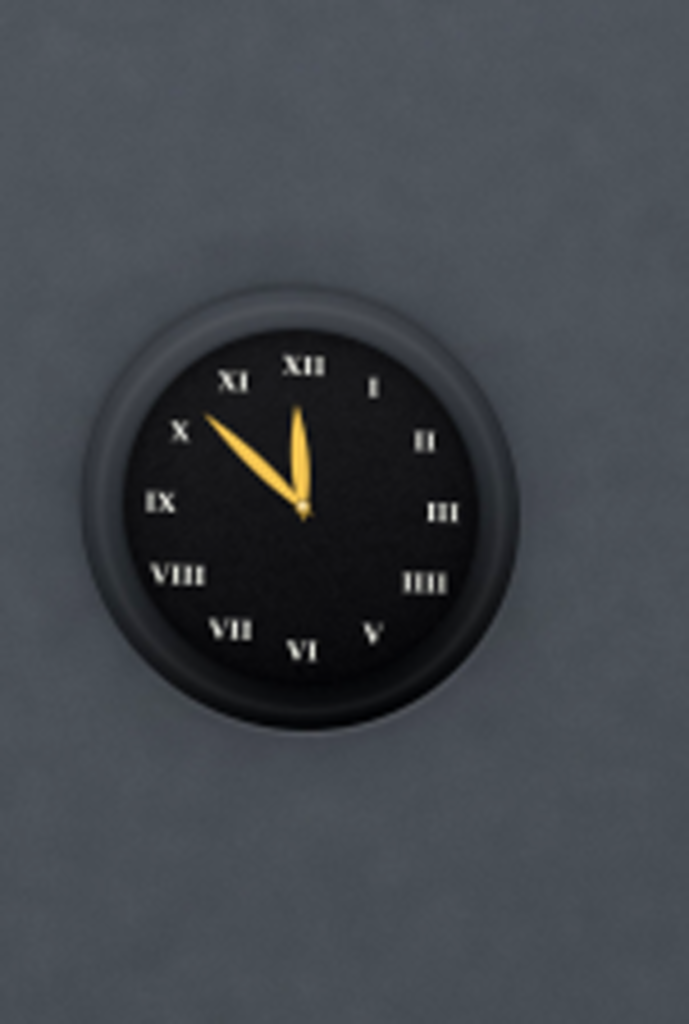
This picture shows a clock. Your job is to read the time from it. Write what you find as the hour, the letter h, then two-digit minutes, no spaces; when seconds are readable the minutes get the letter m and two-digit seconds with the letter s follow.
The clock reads 11h52
